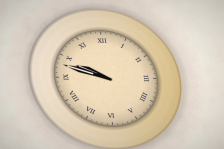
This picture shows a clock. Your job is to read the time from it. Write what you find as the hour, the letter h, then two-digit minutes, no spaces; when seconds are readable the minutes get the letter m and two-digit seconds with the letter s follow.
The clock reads 9h48
